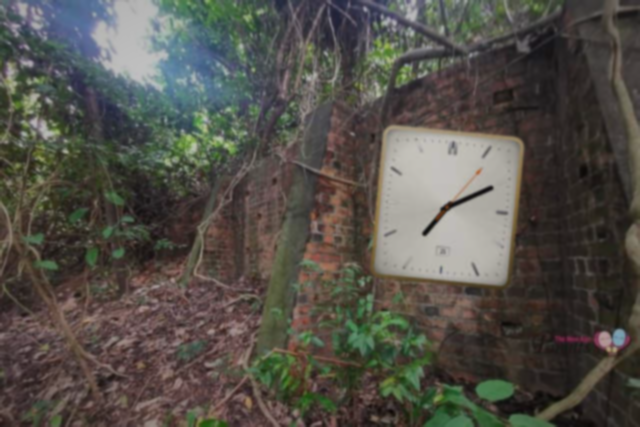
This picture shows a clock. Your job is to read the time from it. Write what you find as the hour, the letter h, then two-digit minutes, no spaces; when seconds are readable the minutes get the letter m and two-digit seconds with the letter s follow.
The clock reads 7h10m06s
